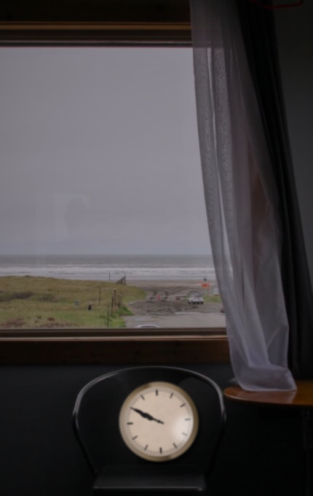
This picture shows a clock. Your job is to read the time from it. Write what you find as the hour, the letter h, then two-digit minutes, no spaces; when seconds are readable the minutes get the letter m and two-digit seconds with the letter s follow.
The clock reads 9h50
